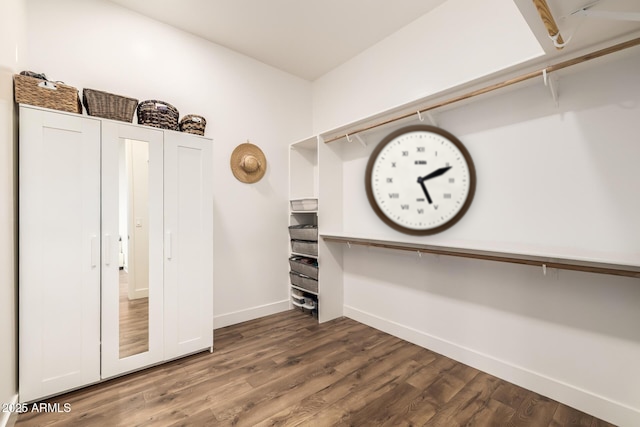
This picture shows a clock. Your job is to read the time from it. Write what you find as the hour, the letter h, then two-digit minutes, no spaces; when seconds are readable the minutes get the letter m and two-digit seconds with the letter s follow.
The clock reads 5h11
